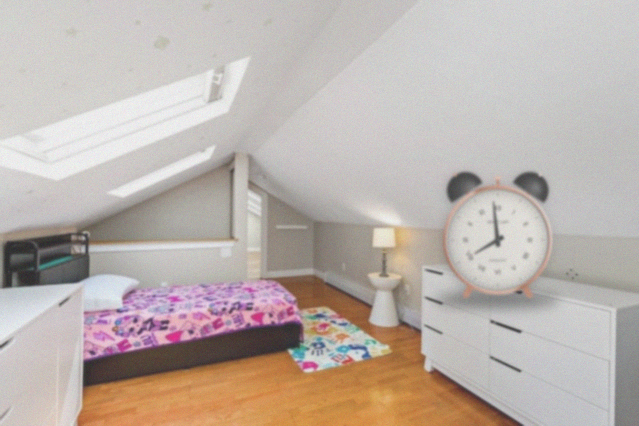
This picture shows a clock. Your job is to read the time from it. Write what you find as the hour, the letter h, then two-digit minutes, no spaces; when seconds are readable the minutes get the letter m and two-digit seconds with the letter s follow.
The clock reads 7h59
